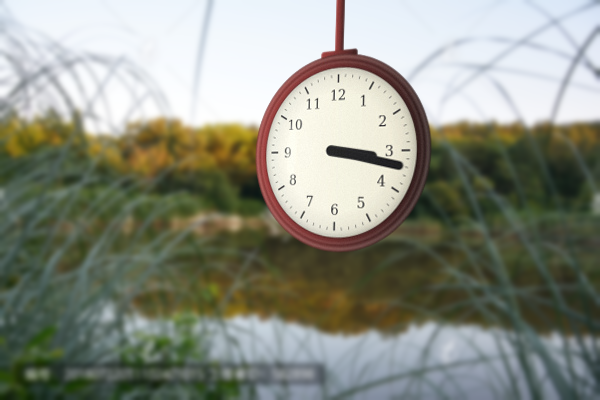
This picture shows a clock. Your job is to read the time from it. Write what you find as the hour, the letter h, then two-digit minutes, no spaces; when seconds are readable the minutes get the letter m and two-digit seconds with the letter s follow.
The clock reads 3h17
